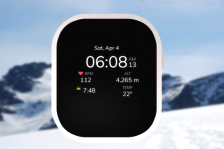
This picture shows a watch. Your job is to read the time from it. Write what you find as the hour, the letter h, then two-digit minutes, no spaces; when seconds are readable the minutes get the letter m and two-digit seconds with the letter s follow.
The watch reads 6h08
